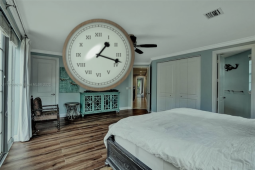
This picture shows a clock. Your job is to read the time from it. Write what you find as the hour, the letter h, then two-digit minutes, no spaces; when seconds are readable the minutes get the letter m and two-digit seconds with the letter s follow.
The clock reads 1h18
